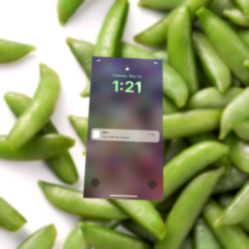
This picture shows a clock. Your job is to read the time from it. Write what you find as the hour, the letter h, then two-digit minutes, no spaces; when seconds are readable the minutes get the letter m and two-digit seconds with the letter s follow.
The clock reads 1h21
